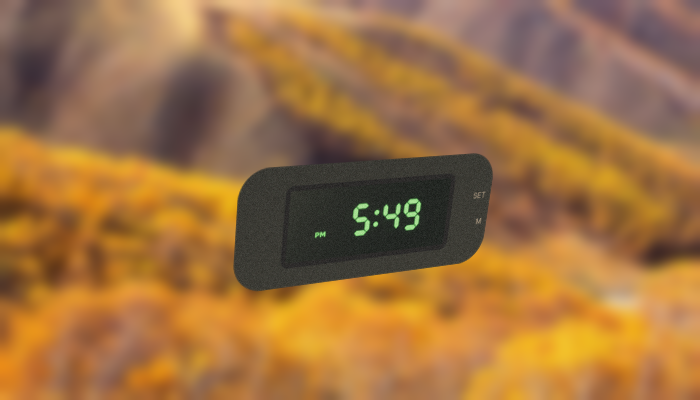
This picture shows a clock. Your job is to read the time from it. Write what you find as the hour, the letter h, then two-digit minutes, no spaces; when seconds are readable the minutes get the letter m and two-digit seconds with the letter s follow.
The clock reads 5h49
